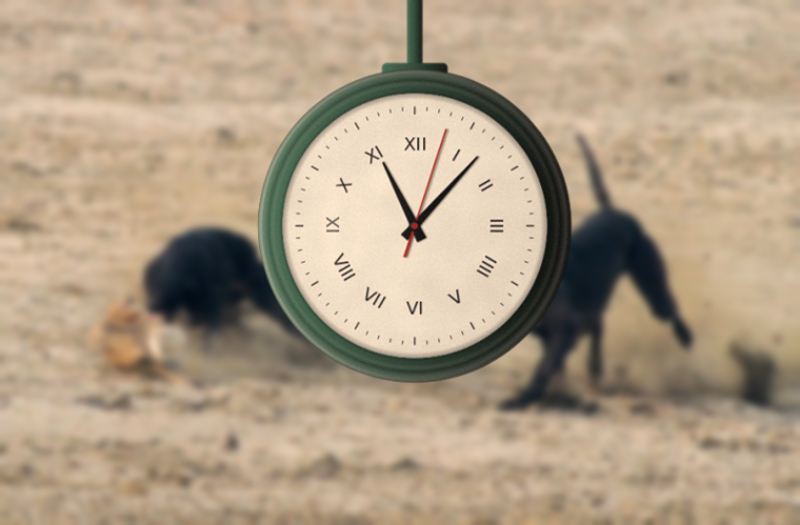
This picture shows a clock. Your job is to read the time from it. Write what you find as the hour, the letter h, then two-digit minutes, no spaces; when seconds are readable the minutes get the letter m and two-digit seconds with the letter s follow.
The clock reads 11h07m03s
